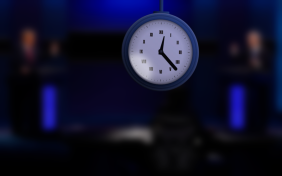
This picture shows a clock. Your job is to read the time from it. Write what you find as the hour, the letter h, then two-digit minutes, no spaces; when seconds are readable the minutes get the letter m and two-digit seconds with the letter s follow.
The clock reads 12h23
